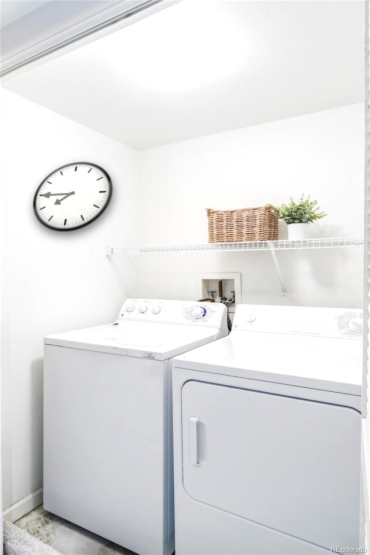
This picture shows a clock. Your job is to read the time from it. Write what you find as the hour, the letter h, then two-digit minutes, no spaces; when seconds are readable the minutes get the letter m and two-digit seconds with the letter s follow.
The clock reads 7h45
